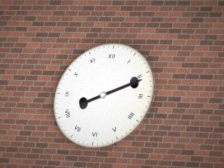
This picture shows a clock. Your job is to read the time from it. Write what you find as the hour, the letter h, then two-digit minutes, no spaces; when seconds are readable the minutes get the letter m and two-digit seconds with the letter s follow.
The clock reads 8h11
